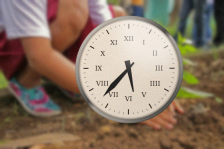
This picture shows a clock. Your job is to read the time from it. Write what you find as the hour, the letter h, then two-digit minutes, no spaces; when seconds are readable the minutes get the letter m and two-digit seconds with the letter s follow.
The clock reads 5h37
